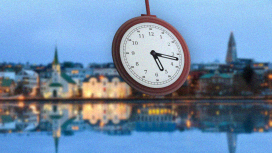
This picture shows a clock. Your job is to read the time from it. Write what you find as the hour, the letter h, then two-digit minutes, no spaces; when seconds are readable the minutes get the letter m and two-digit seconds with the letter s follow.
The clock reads 5h17
